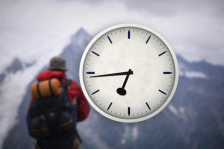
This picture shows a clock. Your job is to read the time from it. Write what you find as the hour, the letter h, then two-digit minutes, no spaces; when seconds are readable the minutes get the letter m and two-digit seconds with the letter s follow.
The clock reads 6h44
